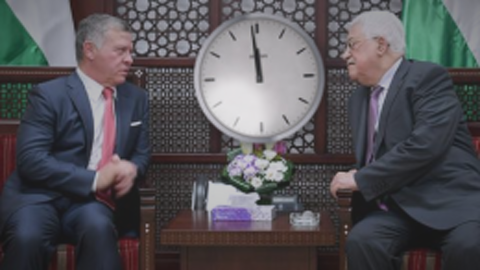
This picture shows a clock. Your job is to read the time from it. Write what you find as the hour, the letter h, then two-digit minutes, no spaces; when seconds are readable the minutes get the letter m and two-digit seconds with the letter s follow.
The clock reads 11h59
